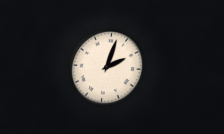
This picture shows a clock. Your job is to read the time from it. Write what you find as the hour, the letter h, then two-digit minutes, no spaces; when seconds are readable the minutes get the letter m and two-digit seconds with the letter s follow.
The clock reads 2h02
